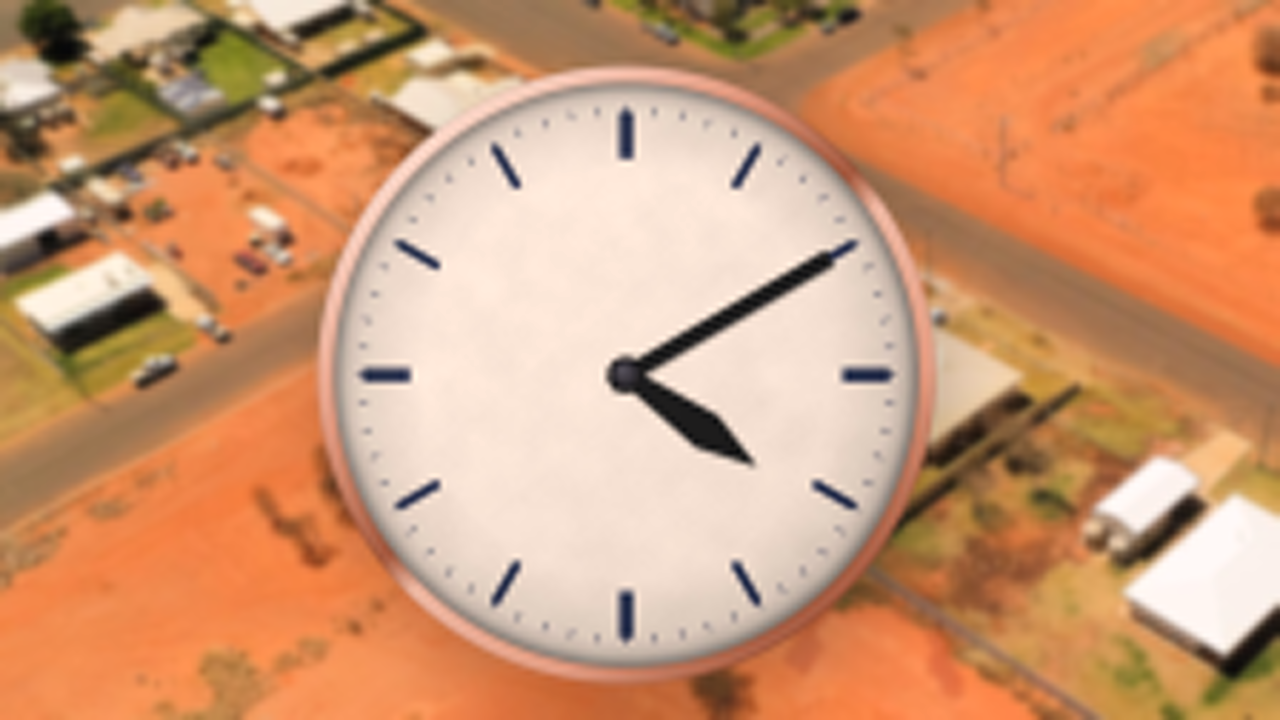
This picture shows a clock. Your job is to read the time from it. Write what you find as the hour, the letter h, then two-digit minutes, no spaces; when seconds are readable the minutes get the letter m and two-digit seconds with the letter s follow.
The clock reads 4h10
